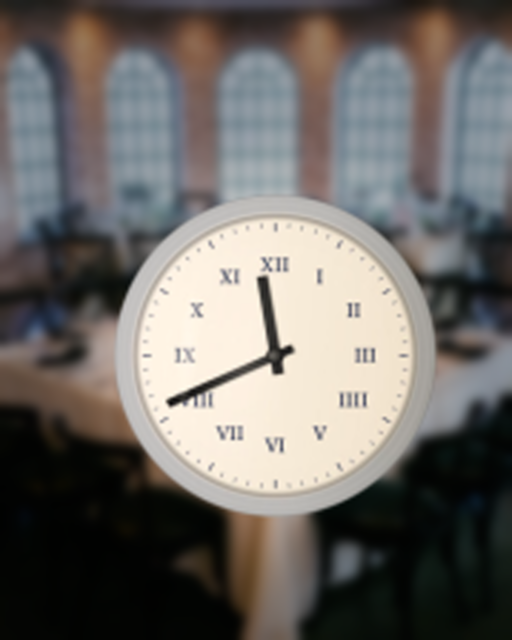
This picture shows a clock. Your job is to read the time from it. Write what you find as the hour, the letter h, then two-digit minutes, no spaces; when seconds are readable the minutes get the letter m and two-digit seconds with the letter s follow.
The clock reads 11h41
